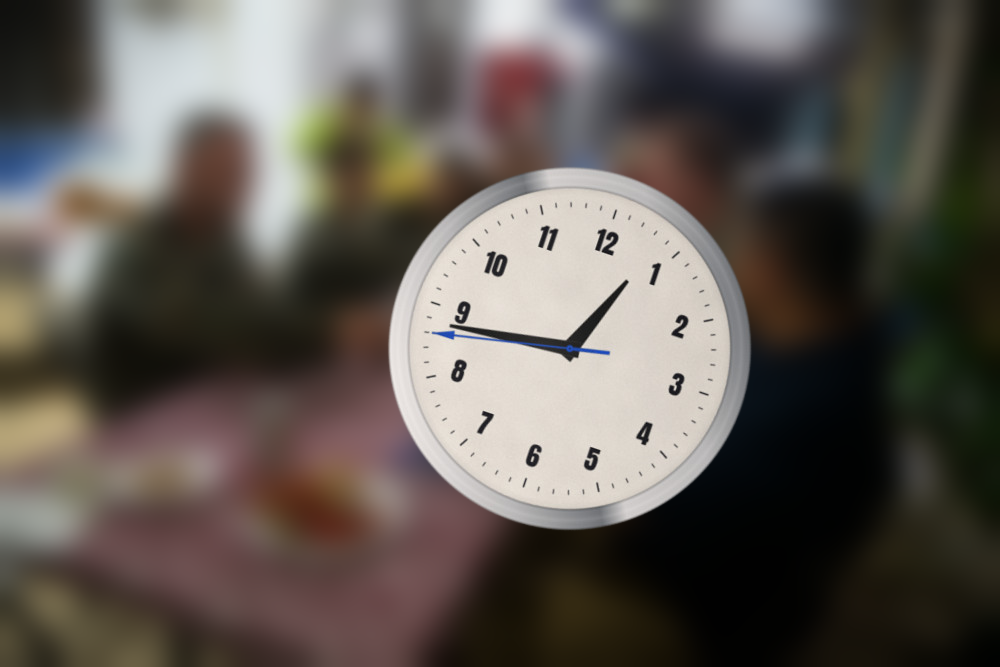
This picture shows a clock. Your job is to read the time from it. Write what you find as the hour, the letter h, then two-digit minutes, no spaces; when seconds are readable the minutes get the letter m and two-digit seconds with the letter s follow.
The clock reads 12h43m43s
